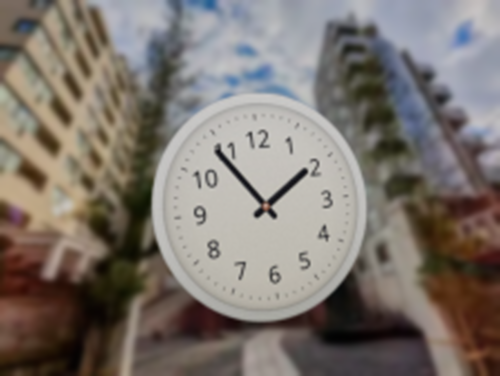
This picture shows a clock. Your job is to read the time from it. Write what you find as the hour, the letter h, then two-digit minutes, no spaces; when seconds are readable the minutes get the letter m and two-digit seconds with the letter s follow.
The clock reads 1h54
